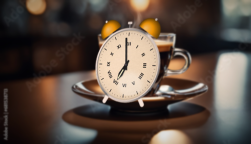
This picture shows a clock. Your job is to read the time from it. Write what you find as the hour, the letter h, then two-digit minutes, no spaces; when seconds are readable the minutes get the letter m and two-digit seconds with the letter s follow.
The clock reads 6h59
